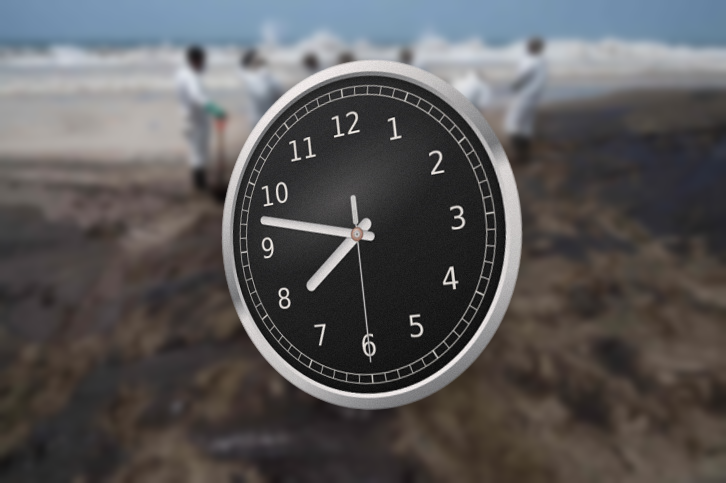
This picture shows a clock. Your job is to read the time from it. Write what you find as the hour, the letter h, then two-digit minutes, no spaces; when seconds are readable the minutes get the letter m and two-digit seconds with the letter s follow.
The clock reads 7h47m30s
